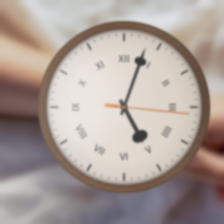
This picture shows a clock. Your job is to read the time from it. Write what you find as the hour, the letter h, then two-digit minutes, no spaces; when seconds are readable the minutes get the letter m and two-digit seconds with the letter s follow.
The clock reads 5h03m16s
